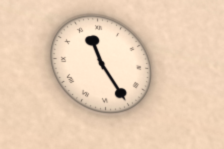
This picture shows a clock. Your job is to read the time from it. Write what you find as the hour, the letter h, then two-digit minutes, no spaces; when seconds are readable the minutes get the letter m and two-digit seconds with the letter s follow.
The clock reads 11h25
